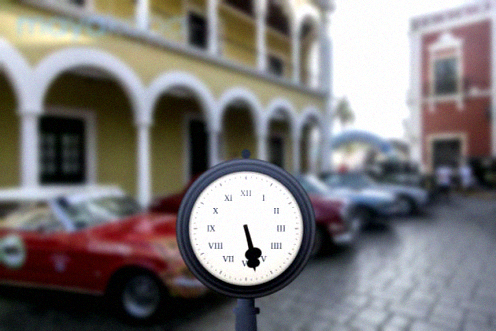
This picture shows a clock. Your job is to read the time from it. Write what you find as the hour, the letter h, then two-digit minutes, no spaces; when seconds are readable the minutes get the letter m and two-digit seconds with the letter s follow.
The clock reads 5h28
